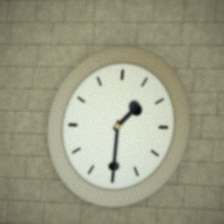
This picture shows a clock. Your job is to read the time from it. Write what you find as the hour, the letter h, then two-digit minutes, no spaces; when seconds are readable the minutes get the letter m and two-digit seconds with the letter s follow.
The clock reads 1h30
